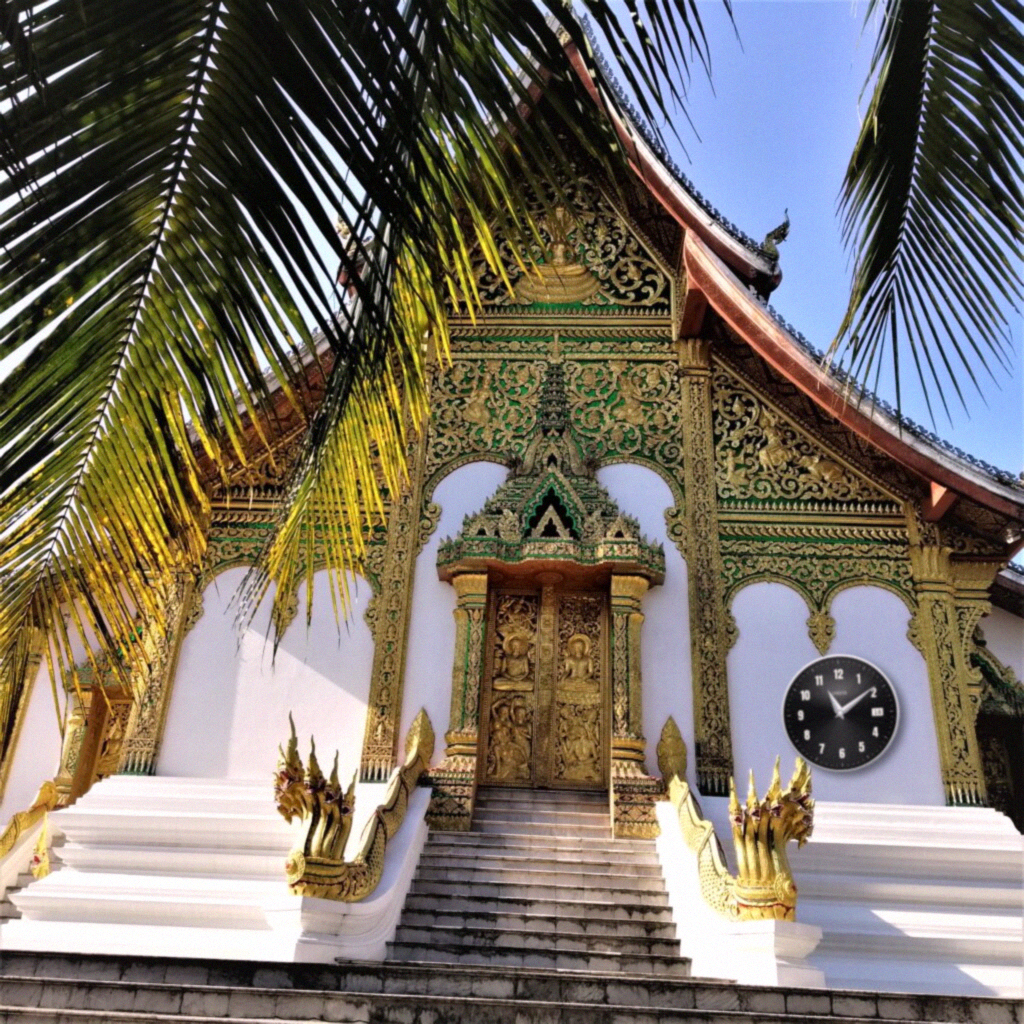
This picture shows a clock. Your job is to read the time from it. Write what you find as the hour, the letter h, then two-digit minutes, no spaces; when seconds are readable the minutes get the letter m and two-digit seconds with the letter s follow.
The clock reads 11h09
